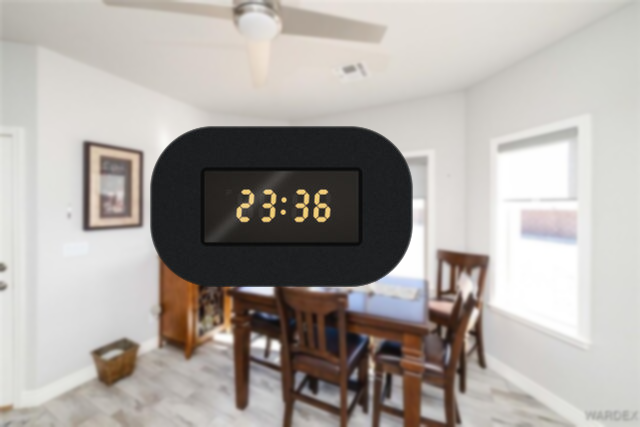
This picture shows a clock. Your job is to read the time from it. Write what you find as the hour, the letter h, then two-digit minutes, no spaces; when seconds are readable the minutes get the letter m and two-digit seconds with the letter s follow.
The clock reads 23h36
